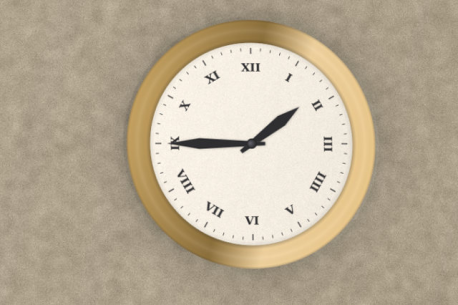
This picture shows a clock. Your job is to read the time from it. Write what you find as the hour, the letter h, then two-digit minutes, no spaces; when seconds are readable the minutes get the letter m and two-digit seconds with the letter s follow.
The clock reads 1h45
